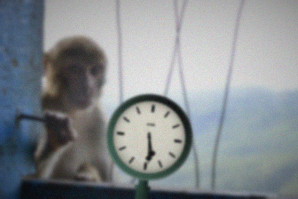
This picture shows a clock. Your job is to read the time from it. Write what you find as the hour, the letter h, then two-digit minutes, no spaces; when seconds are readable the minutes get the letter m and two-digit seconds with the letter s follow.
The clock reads 5h29
